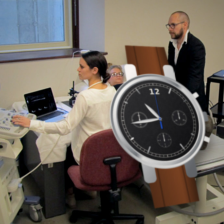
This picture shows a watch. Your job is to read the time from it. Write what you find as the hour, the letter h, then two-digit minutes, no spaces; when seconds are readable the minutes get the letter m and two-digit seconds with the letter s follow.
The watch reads 10h44
